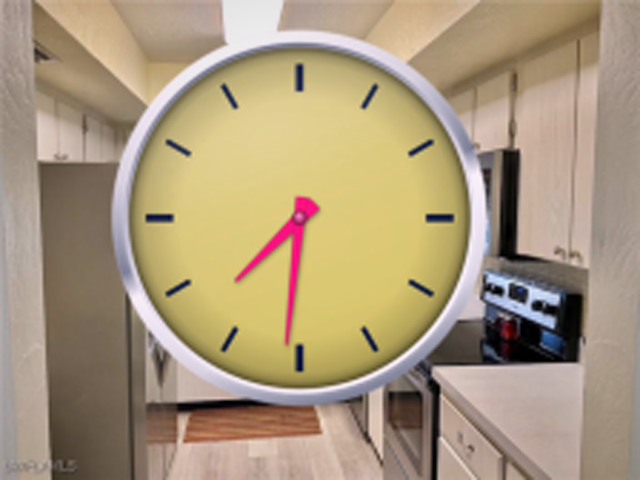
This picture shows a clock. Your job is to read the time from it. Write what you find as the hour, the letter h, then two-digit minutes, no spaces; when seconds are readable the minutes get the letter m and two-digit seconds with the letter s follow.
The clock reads 7h31
